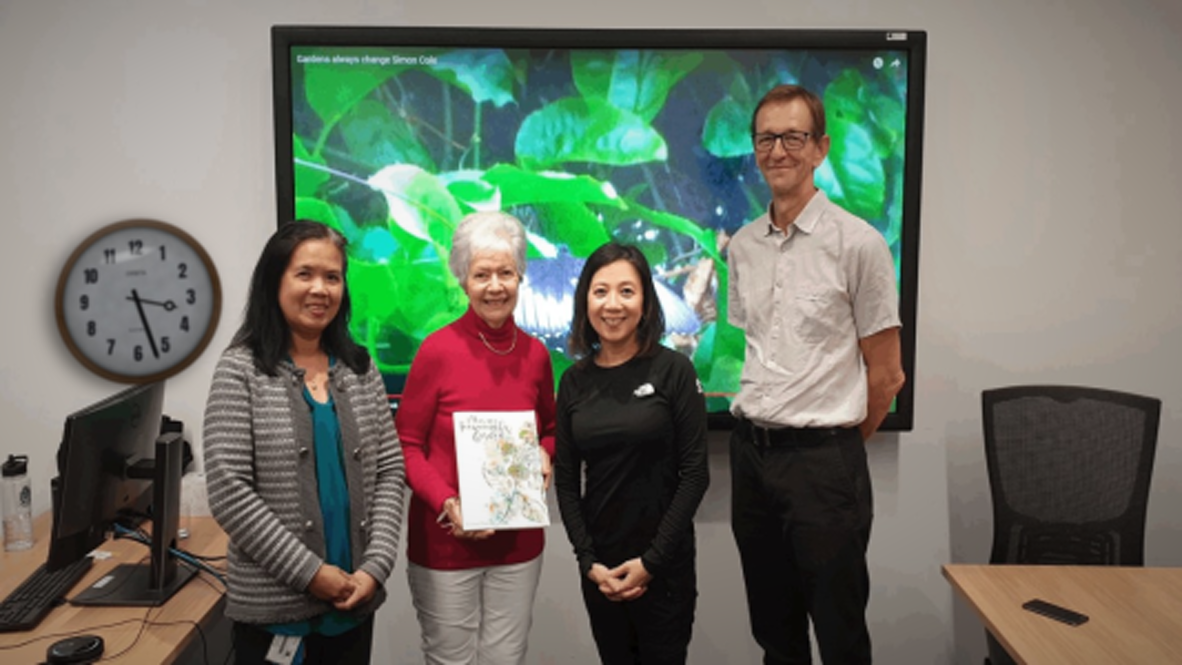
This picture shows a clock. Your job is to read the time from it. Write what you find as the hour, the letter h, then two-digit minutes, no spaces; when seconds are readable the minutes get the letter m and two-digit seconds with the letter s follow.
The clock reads 3h27
